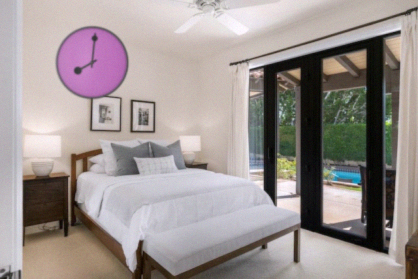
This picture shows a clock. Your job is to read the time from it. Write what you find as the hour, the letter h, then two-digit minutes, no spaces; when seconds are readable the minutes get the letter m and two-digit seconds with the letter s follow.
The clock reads 8h01
